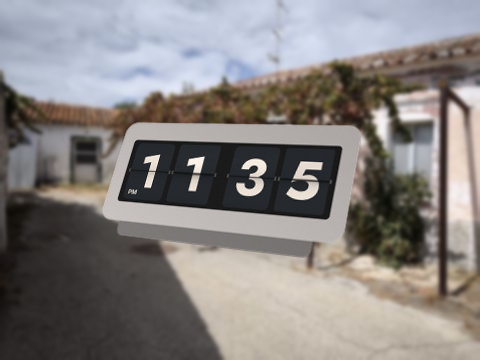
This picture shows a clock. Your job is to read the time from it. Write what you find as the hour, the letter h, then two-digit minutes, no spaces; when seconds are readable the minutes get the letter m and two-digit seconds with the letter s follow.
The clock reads 11h35
